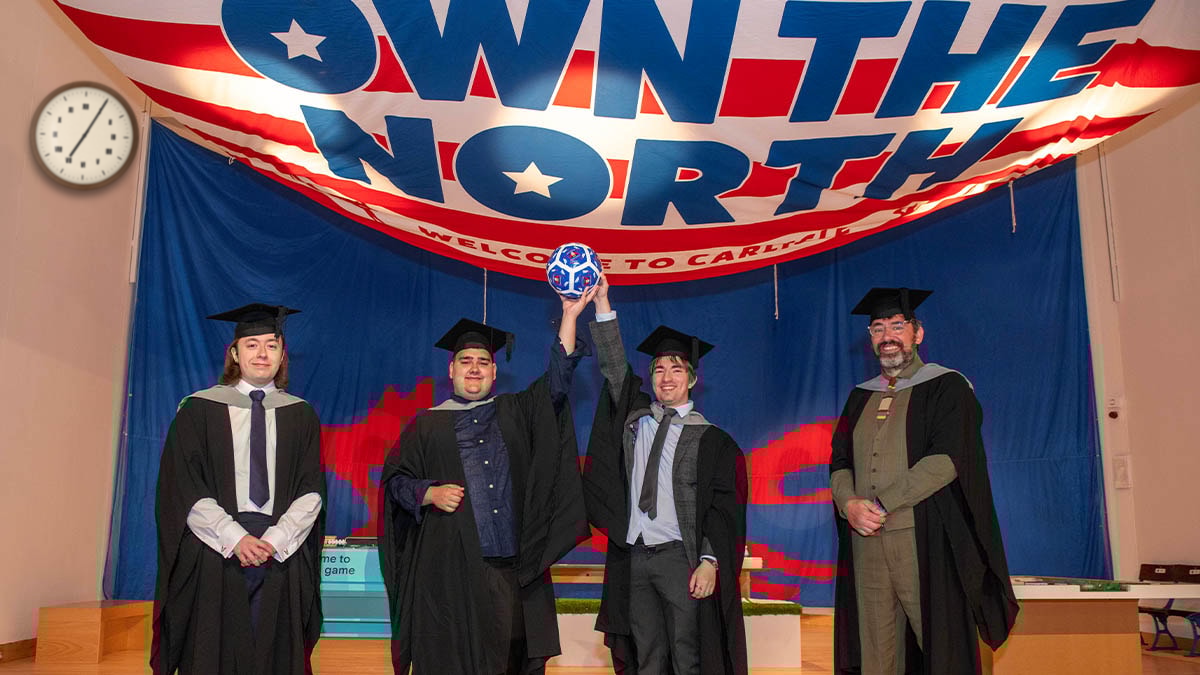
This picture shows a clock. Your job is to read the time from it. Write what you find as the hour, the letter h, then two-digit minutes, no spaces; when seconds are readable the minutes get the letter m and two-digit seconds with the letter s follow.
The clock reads 7h05
